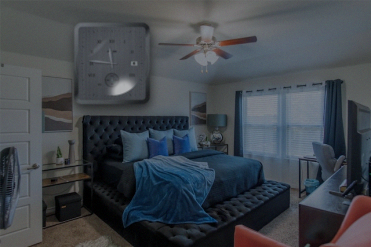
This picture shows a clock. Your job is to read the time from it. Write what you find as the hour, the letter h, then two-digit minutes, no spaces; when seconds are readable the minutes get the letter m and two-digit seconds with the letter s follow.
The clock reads 11h46
